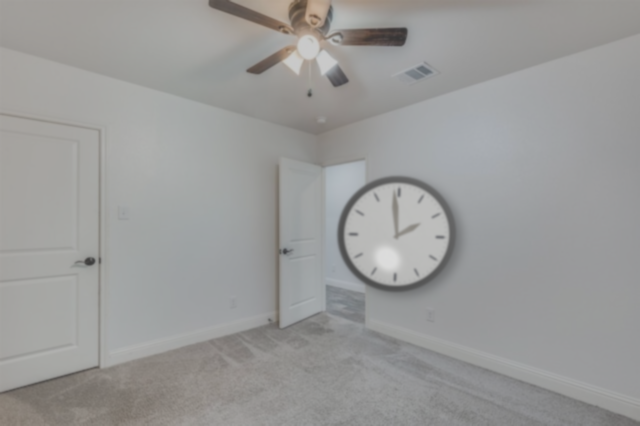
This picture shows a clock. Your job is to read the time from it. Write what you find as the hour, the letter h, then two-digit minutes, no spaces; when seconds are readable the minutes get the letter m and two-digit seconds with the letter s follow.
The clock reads 1h59
